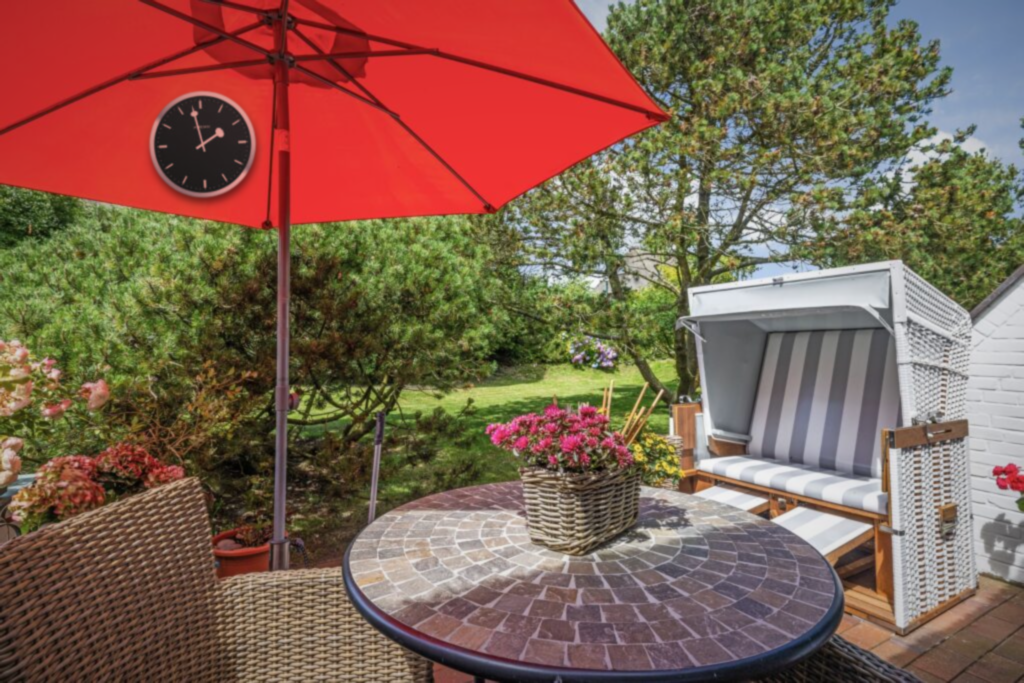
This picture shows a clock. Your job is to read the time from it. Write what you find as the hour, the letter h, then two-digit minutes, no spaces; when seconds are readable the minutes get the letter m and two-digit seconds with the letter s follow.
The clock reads 1h58
